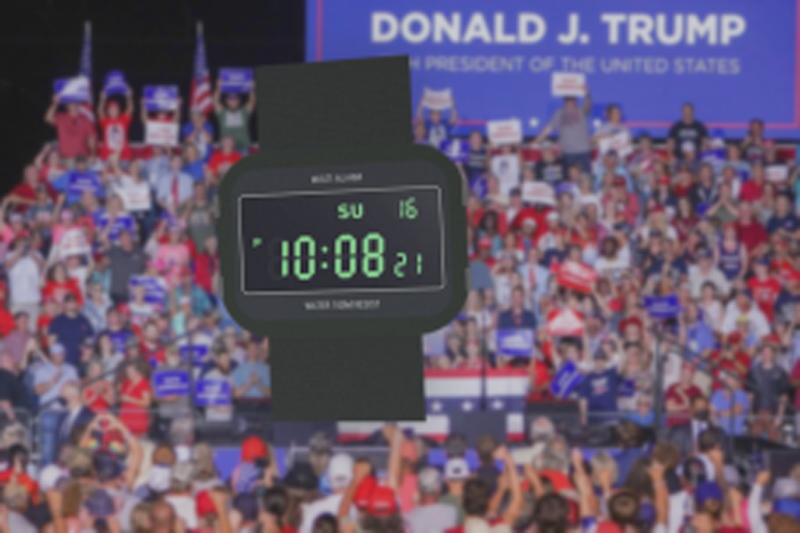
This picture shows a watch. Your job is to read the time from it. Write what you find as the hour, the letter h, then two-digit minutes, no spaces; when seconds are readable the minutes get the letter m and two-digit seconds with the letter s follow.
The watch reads 10h08m21s
